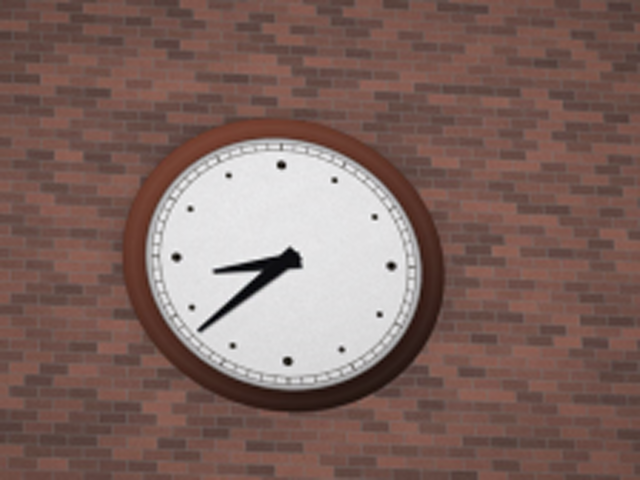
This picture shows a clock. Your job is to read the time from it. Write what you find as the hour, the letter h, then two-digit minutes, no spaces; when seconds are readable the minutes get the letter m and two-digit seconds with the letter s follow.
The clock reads 8h38
